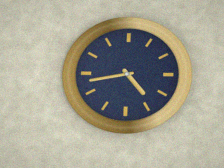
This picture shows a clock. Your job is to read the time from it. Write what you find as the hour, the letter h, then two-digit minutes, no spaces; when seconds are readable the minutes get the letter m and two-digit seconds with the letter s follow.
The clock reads 4h43
